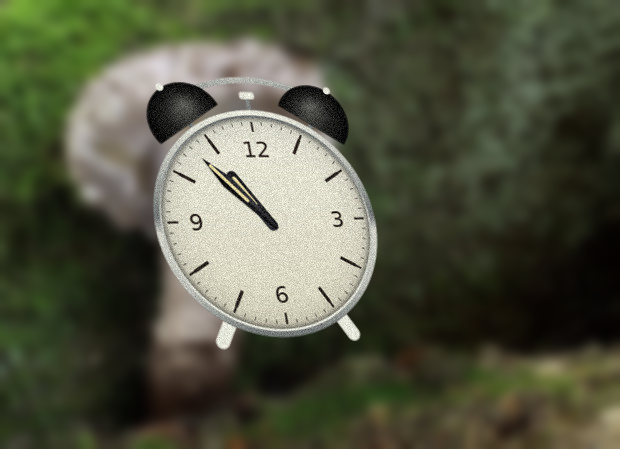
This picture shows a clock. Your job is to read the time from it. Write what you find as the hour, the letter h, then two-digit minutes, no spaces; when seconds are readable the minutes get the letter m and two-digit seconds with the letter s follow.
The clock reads 10h53
